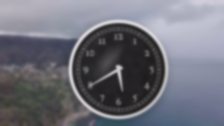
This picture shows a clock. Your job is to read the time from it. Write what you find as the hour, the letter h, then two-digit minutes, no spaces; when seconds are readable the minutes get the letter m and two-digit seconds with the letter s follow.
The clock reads 5h40
